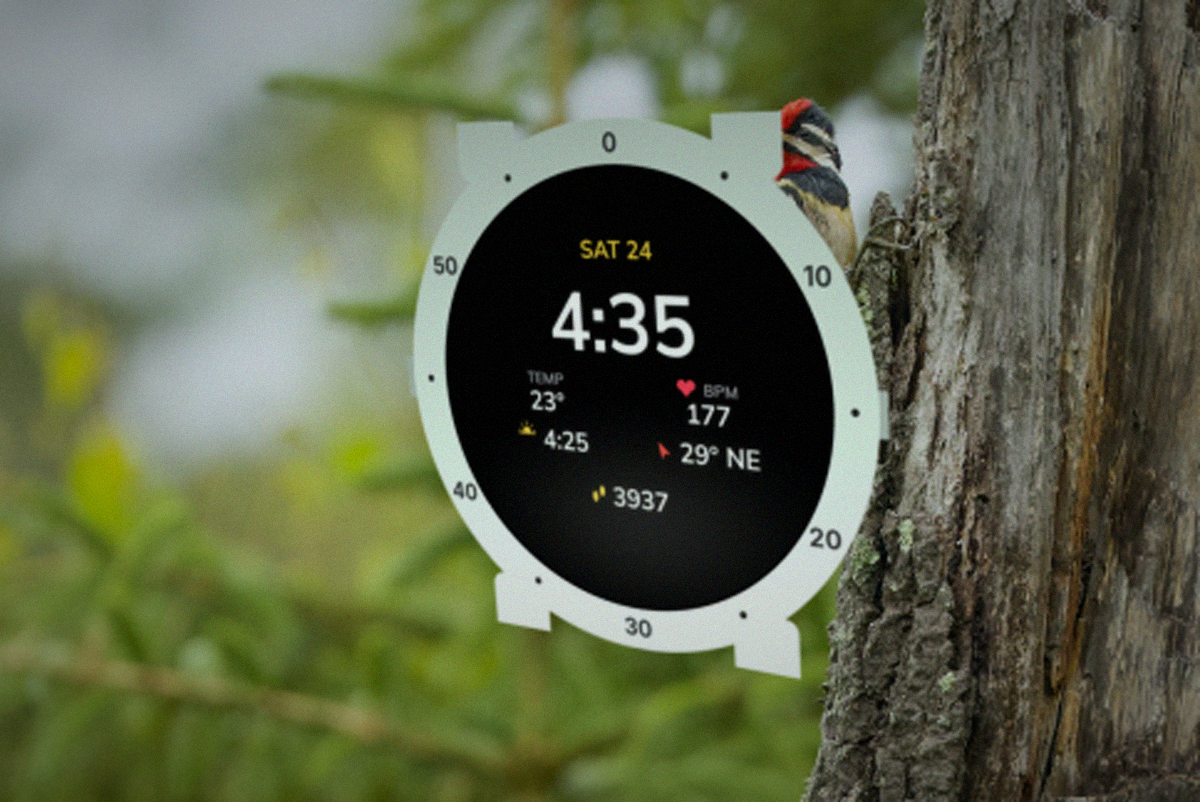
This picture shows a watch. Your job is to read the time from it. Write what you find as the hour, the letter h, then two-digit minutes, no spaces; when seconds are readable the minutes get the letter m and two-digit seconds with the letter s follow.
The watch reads 4h35
